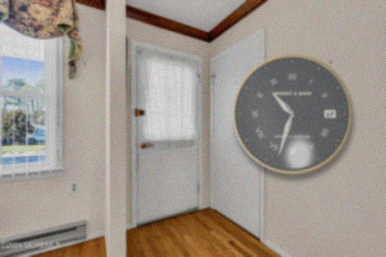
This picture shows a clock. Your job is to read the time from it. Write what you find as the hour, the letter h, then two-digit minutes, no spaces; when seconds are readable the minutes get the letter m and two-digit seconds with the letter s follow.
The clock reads 10h33
